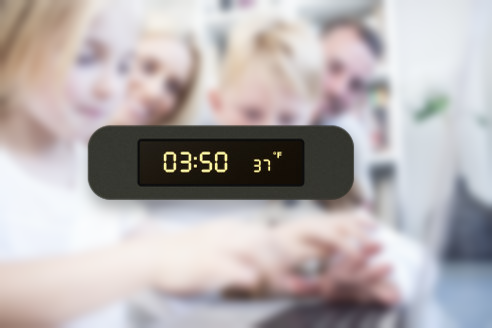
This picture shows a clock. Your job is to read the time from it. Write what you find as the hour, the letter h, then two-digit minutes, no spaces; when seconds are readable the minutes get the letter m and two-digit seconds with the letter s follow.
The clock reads 3h50
